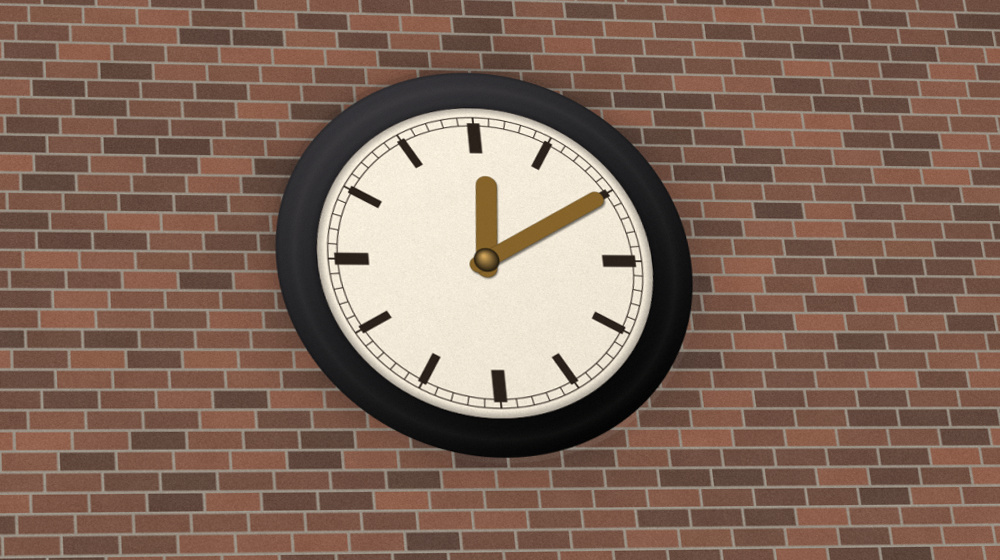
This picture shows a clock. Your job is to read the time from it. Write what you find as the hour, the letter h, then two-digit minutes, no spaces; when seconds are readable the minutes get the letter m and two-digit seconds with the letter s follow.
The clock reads 12h10
